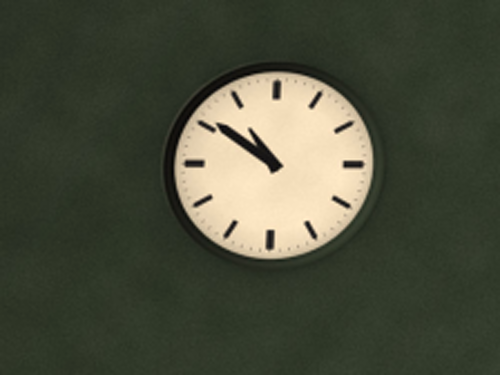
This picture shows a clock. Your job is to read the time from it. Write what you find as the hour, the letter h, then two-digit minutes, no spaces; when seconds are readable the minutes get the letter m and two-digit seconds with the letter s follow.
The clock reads 10h51
